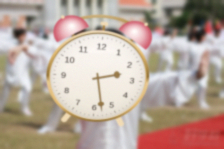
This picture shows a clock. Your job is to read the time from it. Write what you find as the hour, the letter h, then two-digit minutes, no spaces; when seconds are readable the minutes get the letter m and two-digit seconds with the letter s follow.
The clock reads 2h28
